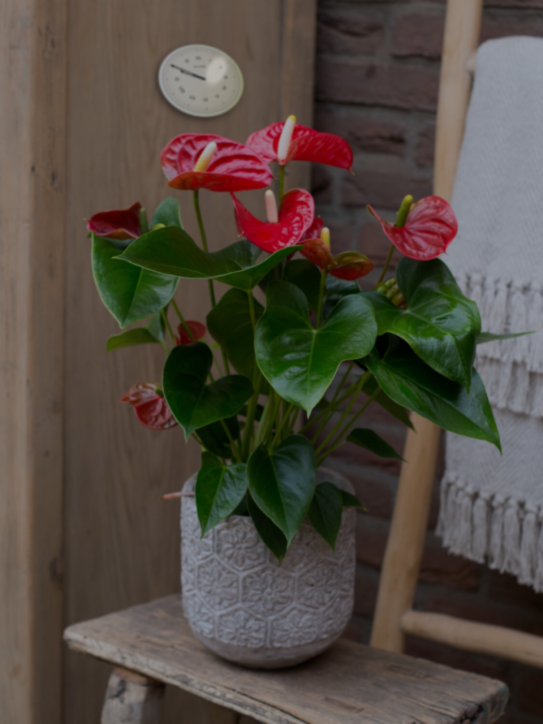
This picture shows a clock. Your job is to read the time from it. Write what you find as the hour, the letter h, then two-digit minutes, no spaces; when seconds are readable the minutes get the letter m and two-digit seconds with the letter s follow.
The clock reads 9h50
